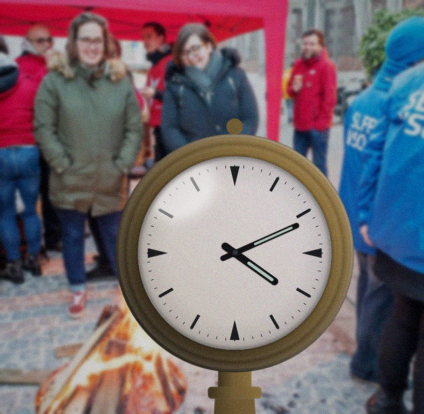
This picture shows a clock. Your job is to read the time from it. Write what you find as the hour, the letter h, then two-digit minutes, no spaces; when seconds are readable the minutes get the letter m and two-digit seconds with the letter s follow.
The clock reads 4h11
